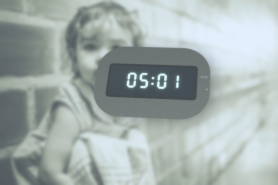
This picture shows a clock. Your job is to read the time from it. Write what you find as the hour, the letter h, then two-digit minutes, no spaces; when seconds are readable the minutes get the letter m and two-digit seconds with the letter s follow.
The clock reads 5h01
